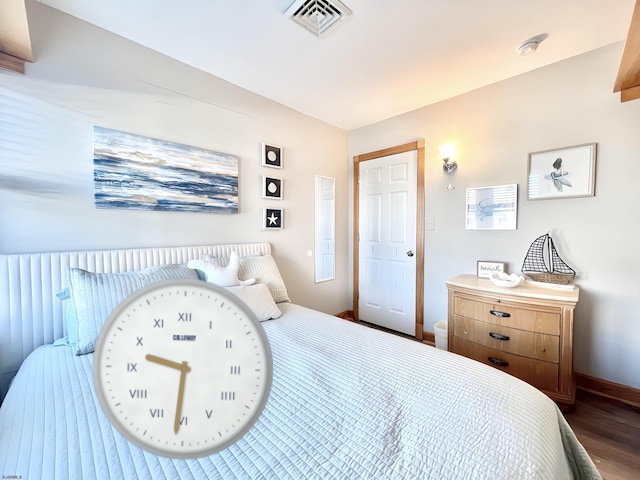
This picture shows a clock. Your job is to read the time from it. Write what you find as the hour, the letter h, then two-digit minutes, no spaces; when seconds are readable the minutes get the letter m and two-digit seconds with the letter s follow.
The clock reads 9h31
